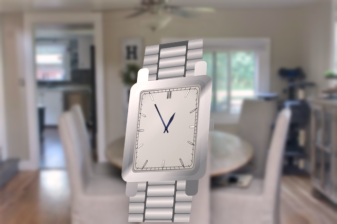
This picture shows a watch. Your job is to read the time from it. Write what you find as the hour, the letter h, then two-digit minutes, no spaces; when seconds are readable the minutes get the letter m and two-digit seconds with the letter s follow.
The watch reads 12h55
